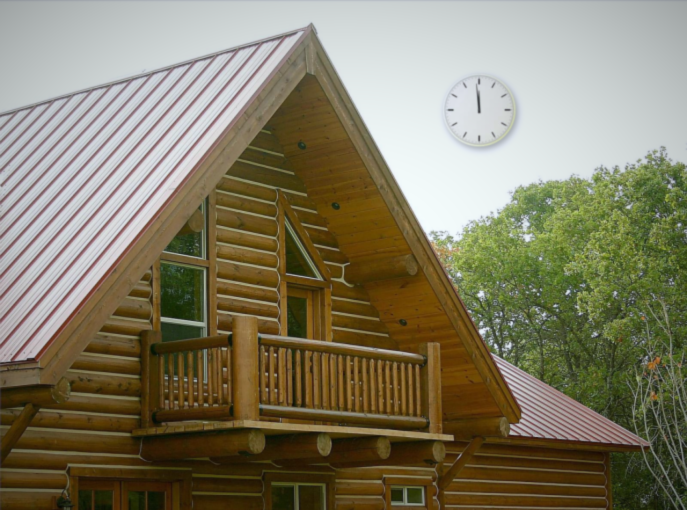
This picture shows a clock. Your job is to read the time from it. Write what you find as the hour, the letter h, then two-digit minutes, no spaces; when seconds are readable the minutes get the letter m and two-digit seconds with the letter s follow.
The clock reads 11h59
